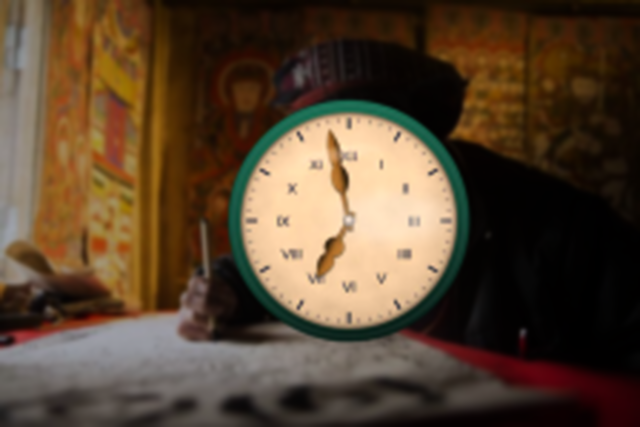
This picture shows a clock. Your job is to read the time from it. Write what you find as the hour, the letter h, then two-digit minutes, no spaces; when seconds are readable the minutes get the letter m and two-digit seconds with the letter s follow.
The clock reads 6h58
